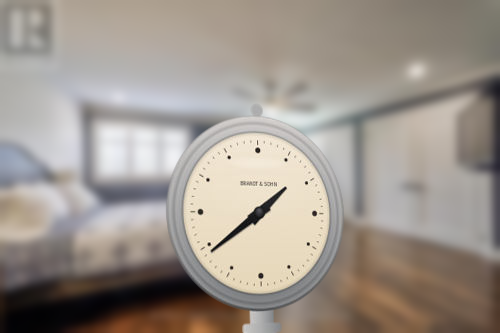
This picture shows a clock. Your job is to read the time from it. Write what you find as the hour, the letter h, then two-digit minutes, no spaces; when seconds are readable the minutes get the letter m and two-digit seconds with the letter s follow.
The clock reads 1h39
